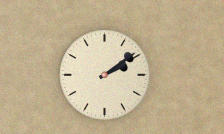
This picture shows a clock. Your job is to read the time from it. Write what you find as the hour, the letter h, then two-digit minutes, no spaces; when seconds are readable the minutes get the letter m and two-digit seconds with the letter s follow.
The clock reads 2h09
